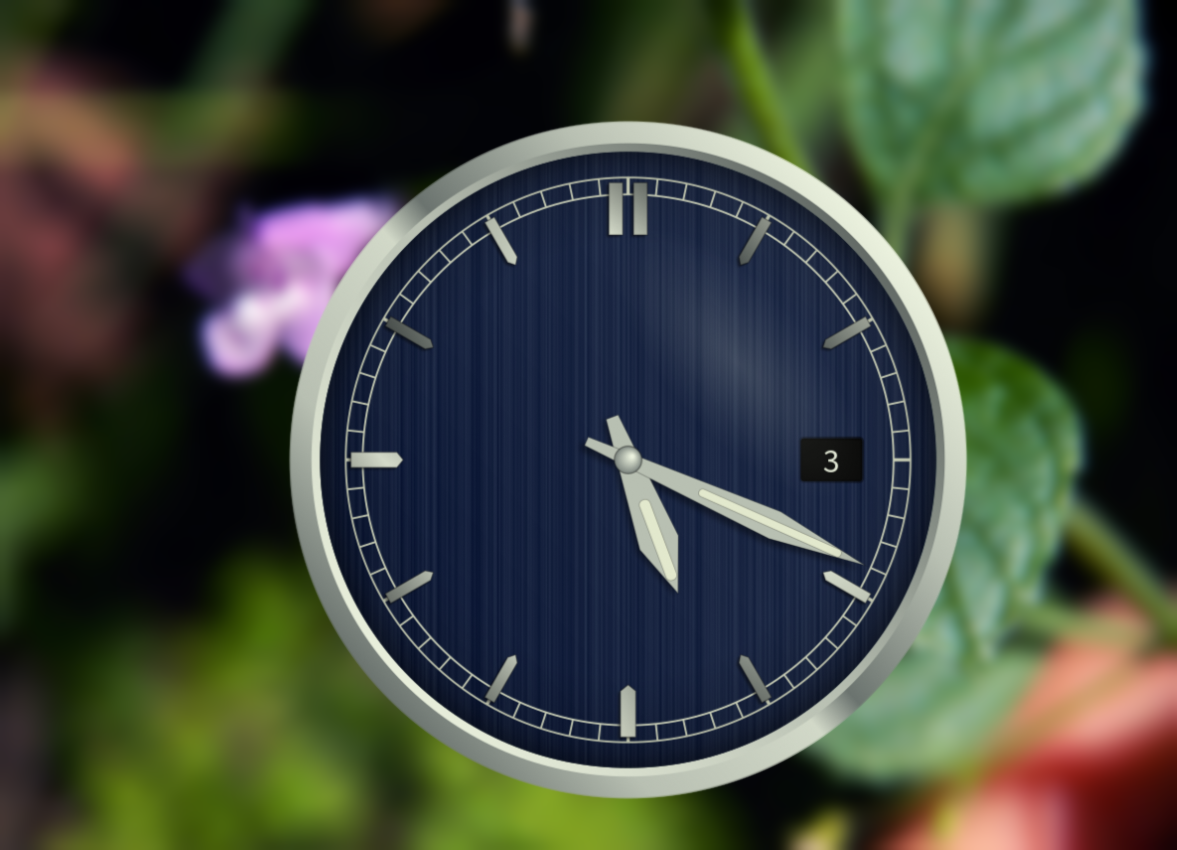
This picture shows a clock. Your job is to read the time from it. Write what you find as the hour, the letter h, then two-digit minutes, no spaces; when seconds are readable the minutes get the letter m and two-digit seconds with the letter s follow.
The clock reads 5h19
